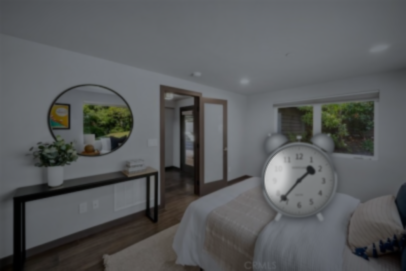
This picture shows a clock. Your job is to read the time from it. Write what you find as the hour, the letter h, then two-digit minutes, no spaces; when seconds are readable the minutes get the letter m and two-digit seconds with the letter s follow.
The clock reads 1h37
